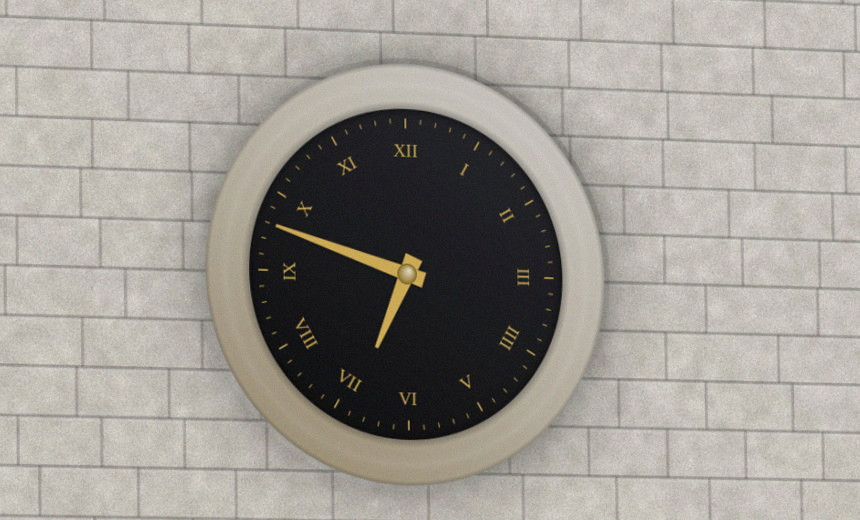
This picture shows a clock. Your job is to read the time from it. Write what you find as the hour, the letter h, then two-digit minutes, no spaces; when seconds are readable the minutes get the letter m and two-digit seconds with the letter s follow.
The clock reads 6h48
